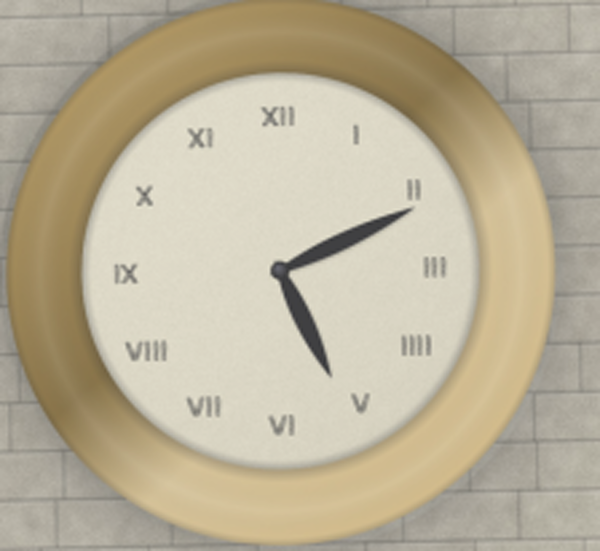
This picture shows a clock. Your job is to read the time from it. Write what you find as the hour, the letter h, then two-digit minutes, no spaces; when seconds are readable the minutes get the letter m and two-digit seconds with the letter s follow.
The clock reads 5h11
